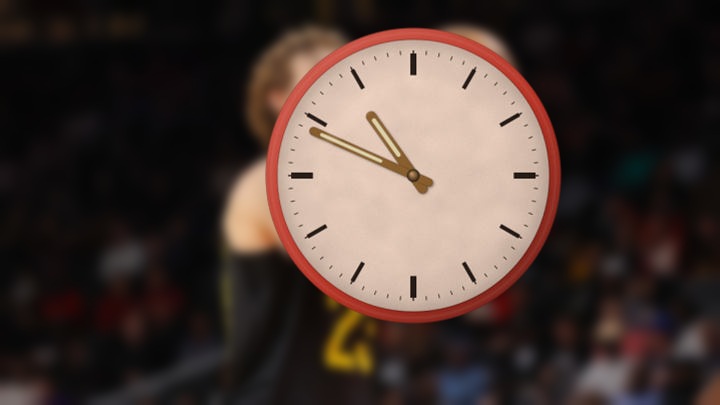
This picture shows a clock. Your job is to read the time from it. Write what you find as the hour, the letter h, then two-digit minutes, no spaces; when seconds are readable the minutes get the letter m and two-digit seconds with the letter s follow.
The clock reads 10h49
